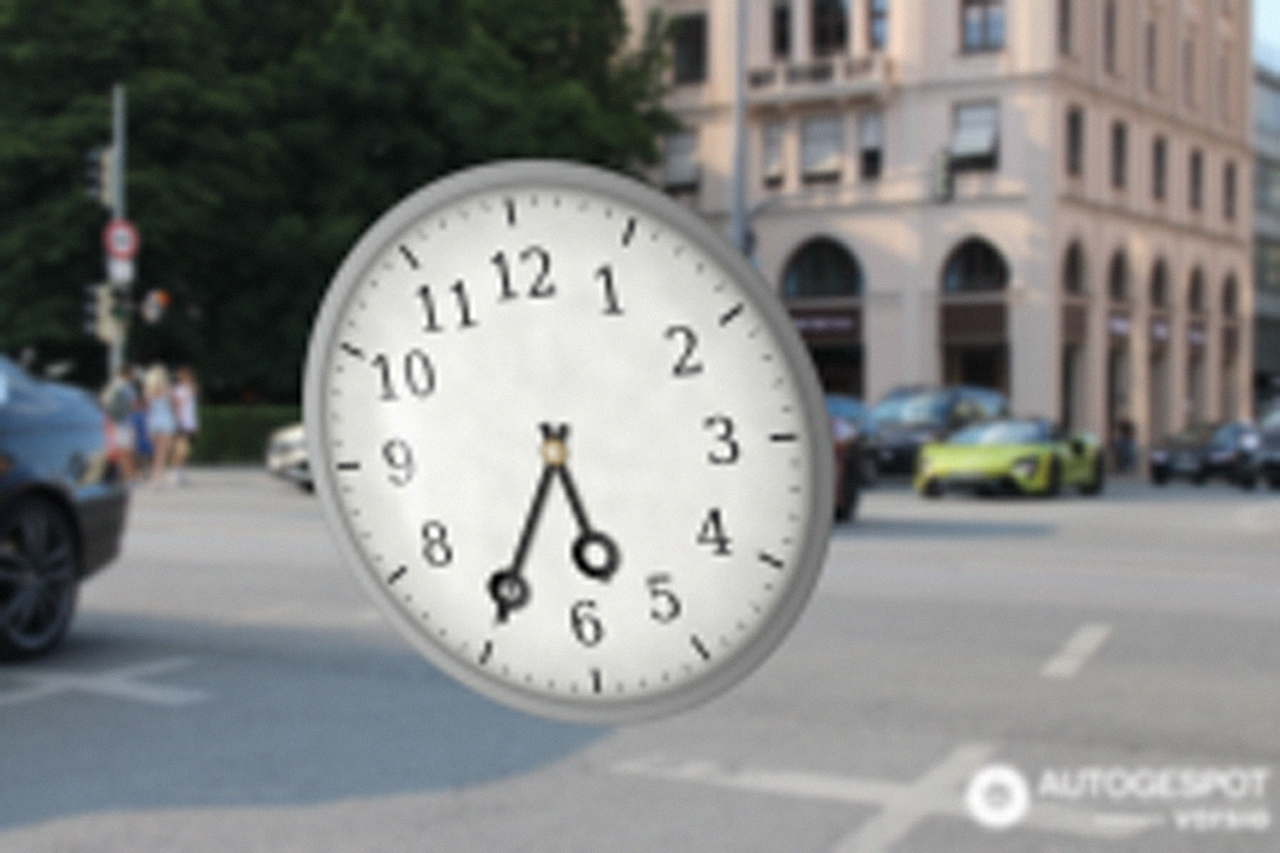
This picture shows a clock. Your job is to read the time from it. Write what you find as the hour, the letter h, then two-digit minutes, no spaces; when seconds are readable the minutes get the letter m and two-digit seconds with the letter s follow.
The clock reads 5h35
